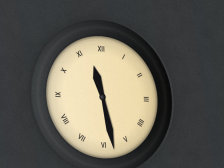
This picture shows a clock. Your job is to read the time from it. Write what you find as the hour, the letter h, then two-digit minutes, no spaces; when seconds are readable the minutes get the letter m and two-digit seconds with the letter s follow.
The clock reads 11h28
